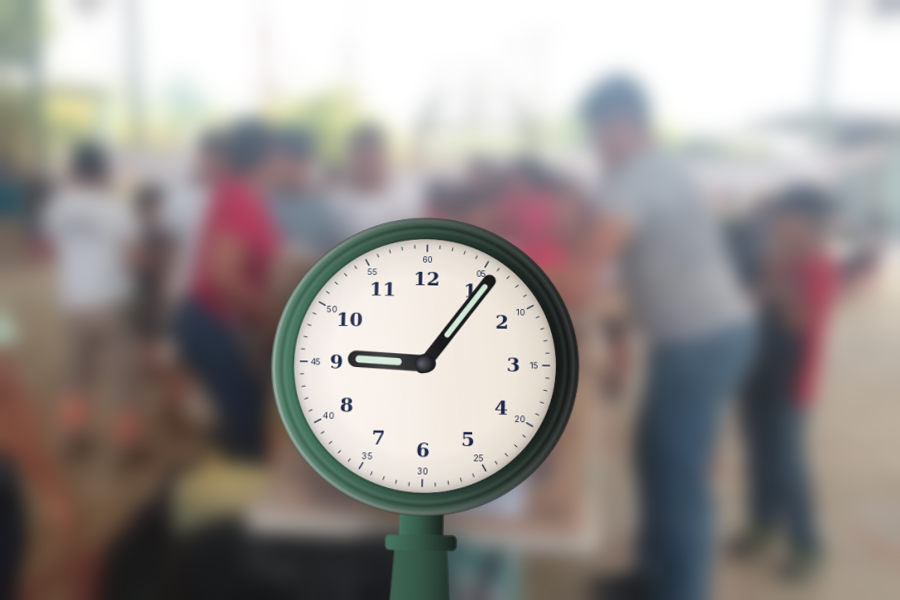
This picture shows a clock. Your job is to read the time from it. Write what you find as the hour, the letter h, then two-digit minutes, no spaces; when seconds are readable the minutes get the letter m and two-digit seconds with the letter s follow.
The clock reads 9h06
